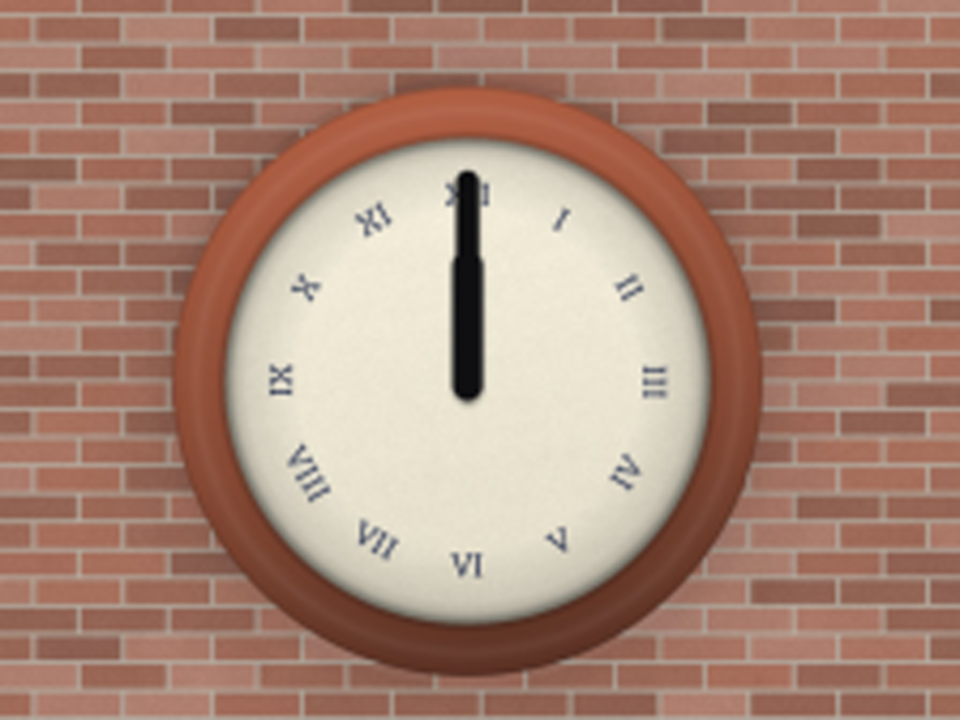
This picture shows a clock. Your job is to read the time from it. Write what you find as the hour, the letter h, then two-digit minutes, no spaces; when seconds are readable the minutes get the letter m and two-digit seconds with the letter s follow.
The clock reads 12h00
